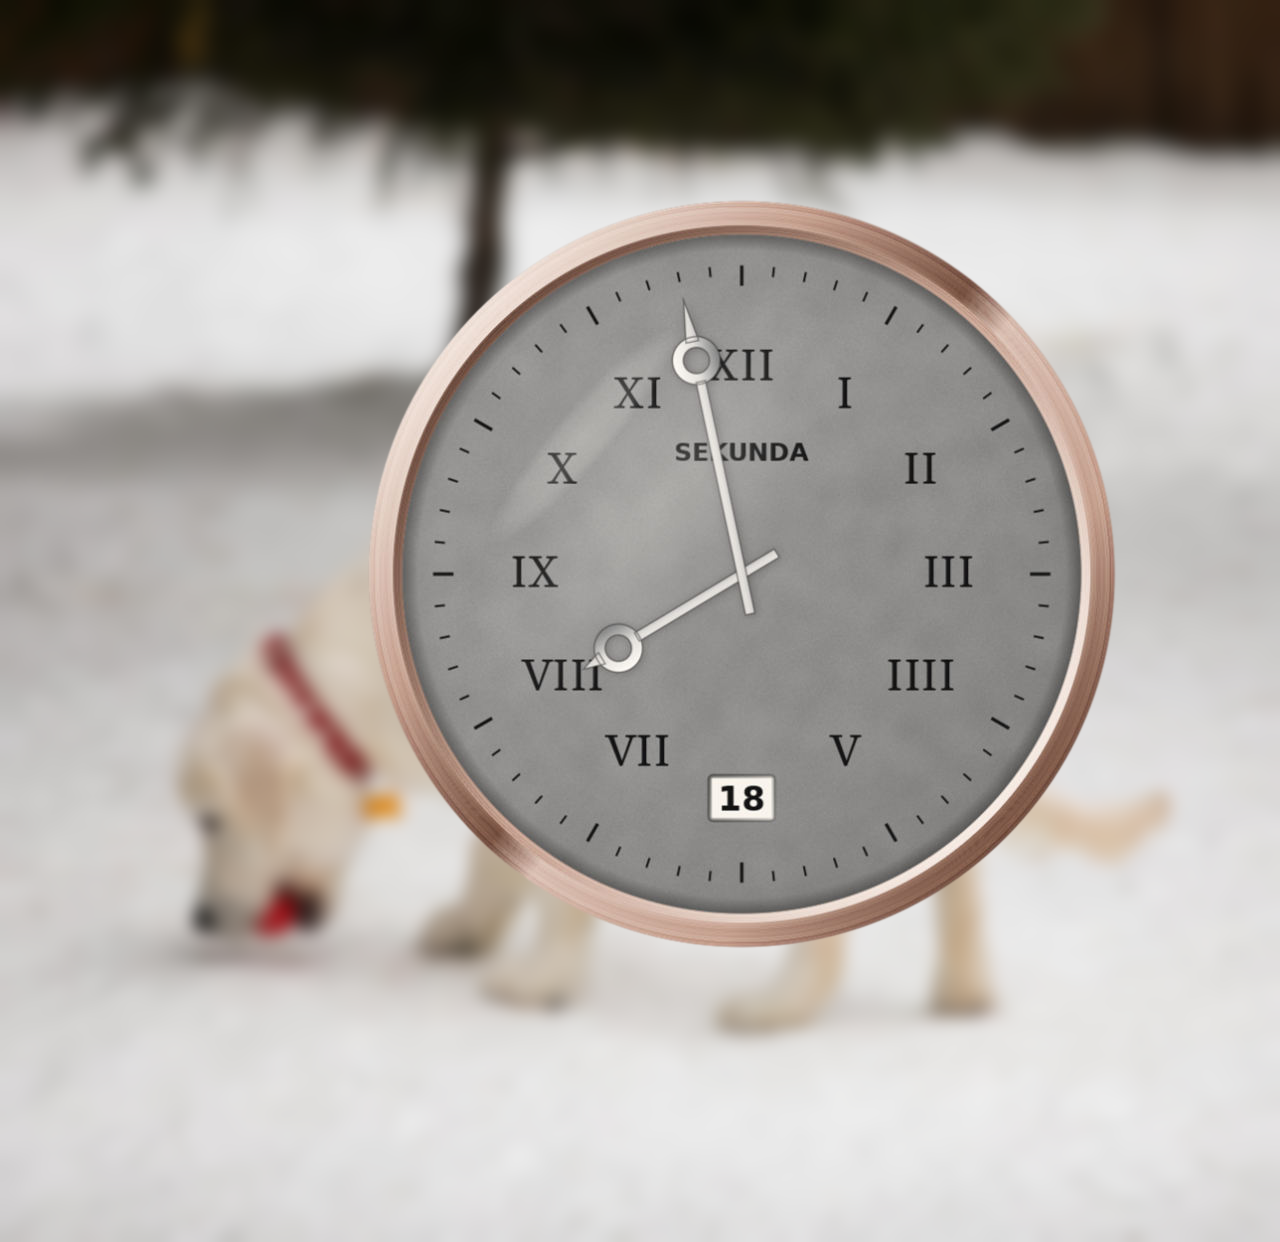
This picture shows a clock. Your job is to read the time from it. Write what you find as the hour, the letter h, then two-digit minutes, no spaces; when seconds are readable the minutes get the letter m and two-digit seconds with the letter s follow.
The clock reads 7h58
